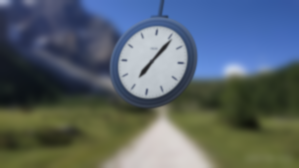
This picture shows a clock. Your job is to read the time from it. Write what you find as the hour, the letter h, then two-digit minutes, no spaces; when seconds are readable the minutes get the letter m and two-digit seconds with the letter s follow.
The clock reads 7h06
